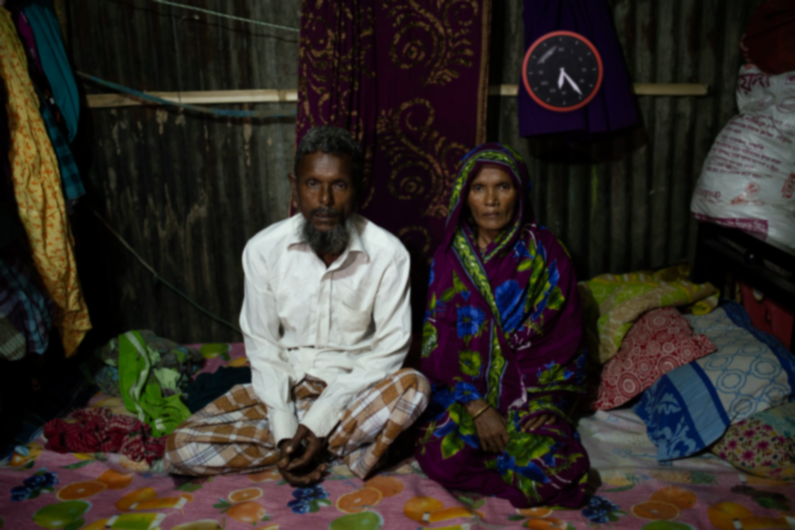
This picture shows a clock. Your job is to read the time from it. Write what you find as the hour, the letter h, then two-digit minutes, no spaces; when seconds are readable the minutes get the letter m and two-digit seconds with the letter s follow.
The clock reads 6h24
